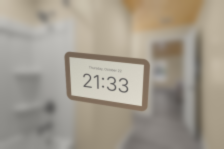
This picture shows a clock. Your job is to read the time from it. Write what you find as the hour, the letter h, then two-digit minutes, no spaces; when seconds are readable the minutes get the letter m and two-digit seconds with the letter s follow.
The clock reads 21h33
